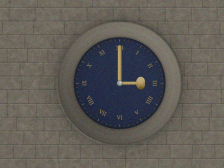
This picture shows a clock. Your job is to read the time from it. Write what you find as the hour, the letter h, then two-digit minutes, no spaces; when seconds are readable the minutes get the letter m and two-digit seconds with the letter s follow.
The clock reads 3h00
